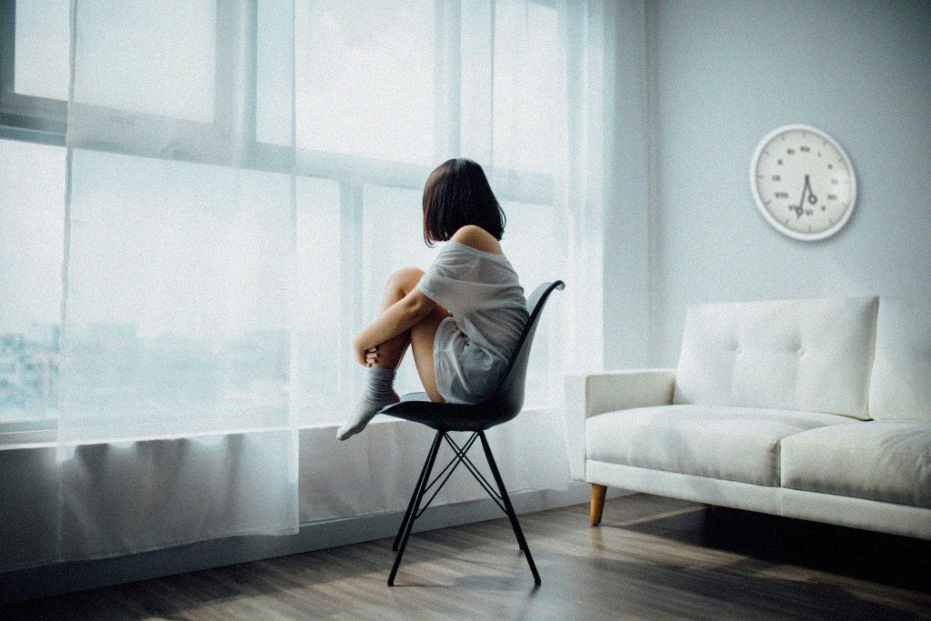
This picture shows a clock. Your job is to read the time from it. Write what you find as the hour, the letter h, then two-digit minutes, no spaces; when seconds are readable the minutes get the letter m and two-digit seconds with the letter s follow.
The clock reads 5h33
